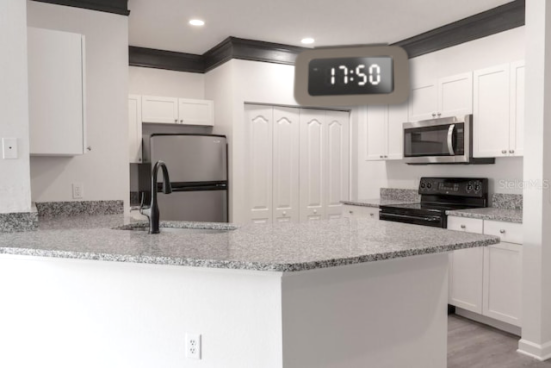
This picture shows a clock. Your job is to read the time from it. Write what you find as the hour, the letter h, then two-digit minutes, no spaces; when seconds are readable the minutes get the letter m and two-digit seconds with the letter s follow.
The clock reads 17h50
